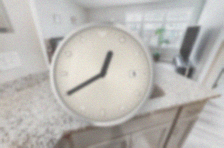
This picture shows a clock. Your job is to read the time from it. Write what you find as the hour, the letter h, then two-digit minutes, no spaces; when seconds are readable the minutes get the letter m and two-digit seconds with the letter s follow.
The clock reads 12h40
